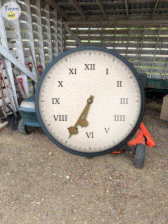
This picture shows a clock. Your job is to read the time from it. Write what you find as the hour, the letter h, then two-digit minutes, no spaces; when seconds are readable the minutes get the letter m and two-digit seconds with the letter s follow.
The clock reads 6h35
